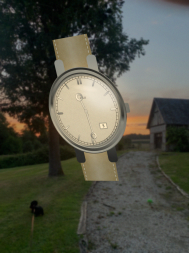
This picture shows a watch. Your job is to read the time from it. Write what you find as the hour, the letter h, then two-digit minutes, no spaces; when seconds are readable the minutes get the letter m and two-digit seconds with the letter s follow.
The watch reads 11h29
